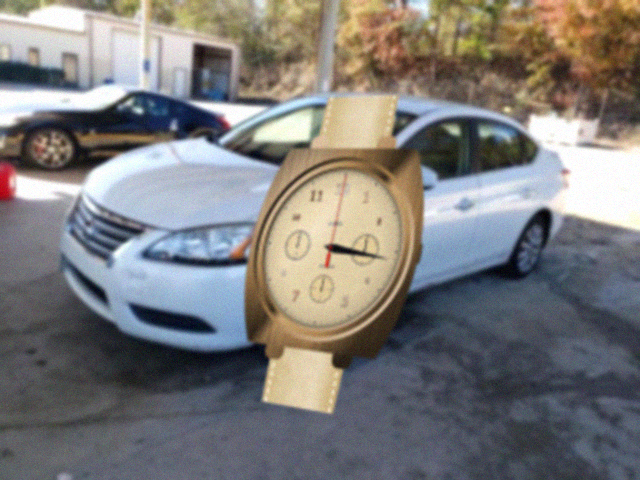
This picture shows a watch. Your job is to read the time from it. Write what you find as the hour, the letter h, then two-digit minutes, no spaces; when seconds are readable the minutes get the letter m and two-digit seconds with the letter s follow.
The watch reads 3h16
